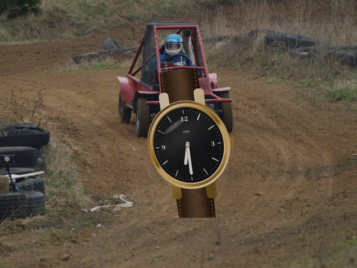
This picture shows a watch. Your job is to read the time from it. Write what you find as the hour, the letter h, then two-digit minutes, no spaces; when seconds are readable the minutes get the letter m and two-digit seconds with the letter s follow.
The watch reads 6h30
